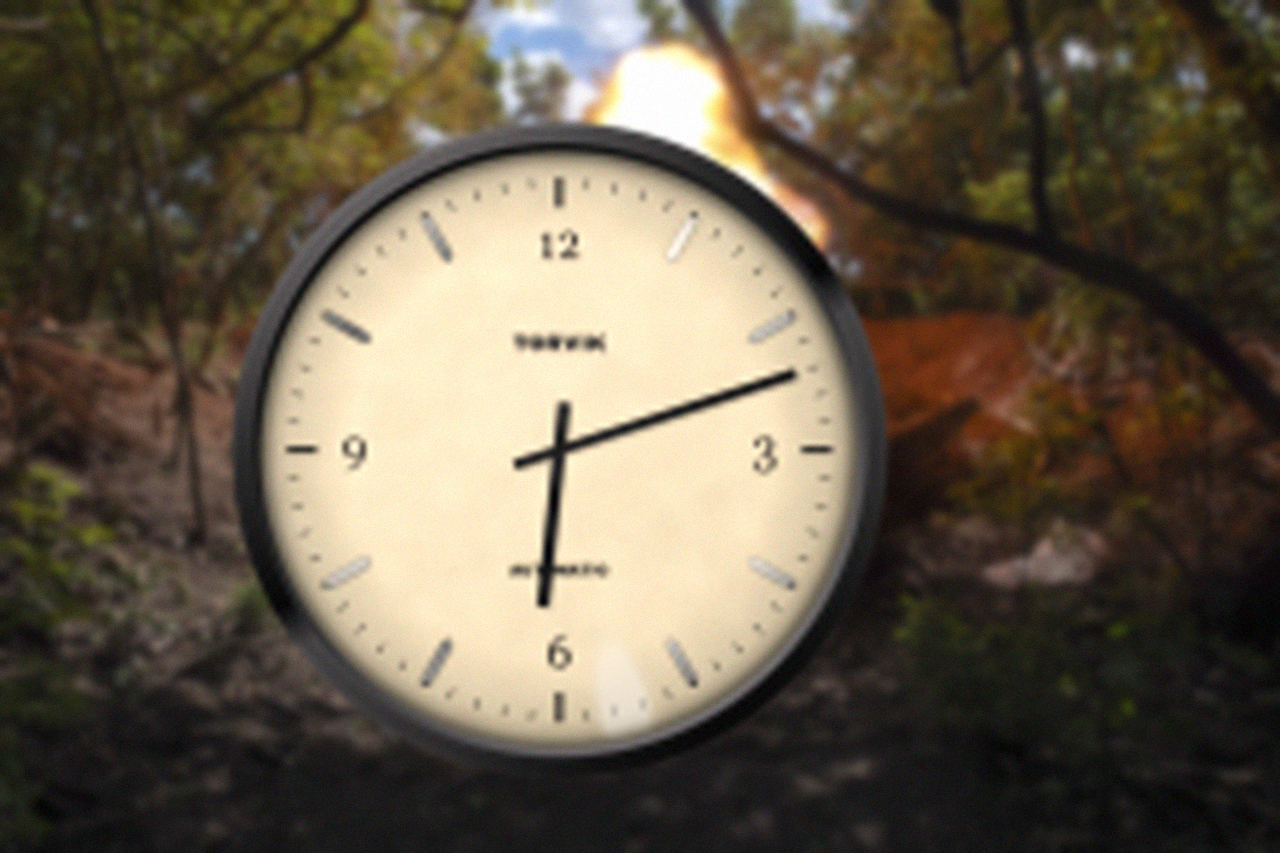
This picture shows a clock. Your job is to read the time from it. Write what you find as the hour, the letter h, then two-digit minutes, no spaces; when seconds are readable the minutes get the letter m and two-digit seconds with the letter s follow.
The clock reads 6h12
